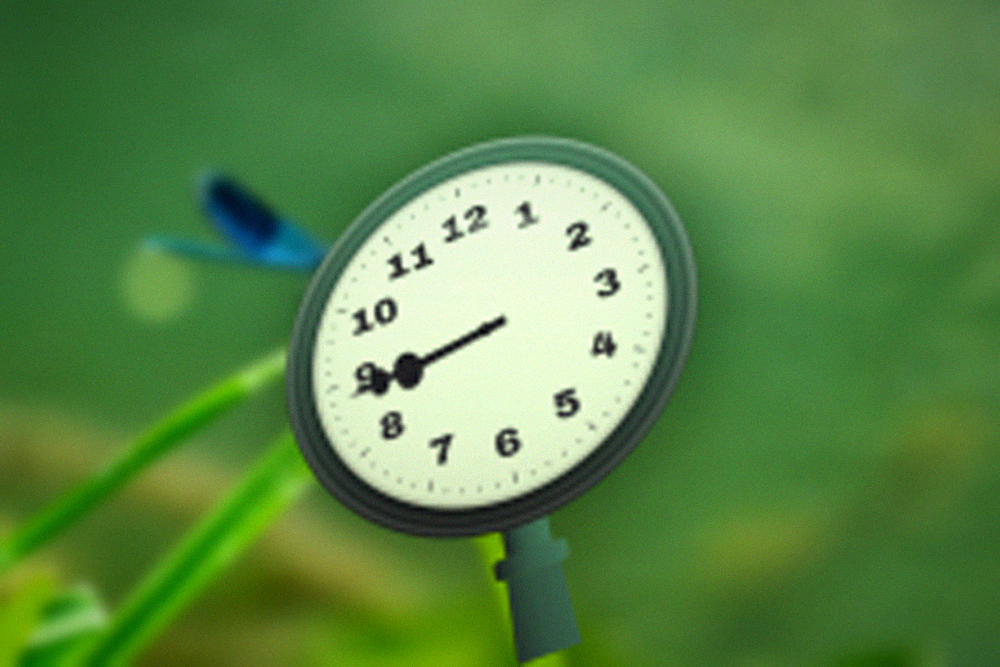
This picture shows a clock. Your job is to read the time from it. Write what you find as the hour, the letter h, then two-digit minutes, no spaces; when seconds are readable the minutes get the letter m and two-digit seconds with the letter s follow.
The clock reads 8h44
